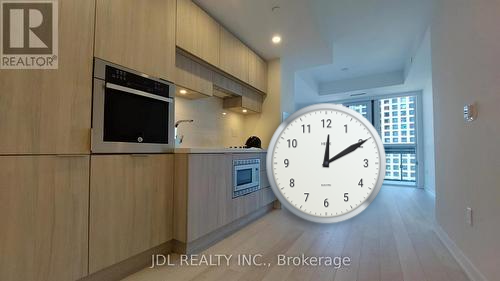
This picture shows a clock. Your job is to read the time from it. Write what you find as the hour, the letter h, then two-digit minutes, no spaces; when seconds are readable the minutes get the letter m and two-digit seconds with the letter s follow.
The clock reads 12h10
